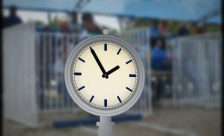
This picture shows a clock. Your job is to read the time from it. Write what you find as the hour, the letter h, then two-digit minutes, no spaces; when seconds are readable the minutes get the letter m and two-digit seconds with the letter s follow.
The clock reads 1h55
